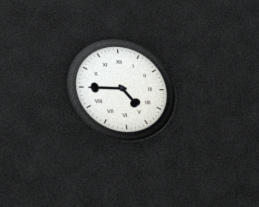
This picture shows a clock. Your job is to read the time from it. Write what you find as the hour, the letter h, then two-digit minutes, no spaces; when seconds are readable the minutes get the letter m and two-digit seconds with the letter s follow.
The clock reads 4h45
